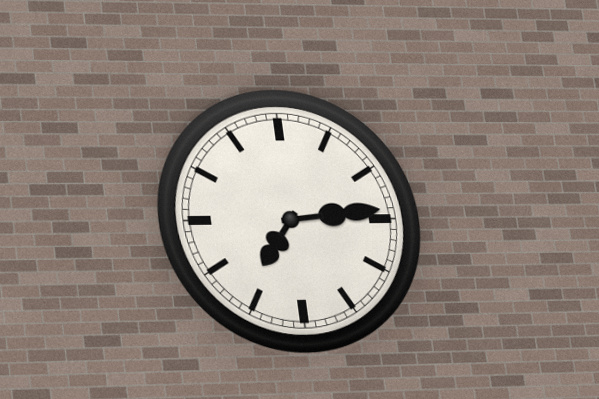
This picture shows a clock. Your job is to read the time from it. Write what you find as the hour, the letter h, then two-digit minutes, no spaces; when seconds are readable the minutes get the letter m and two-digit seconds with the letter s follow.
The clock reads 7h14
